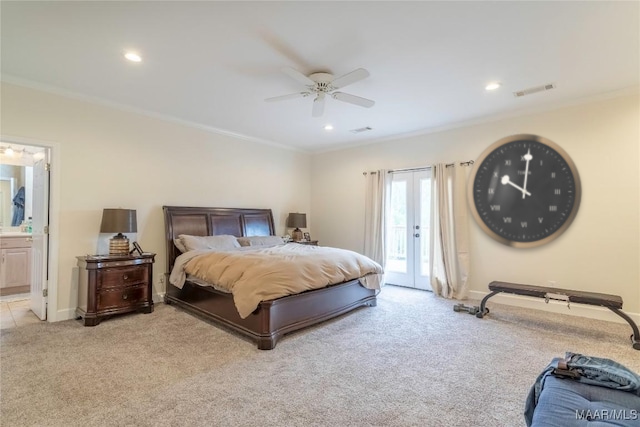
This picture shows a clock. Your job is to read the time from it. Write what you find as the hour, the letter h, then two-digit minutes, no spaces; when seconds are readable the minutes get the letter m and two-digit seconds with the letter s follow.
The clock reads 10h01
